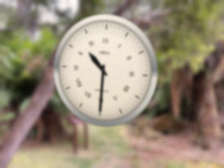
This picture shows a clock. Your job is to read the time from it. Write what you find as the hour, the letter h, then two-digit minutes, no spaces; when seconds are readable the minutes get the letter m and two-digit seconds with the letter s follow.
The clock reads 10h30
